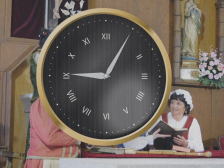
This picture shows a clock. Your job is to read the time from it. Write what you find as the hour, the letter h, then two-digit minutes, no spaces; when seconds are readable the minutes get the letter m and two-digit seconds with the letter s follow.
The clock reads 9h05
